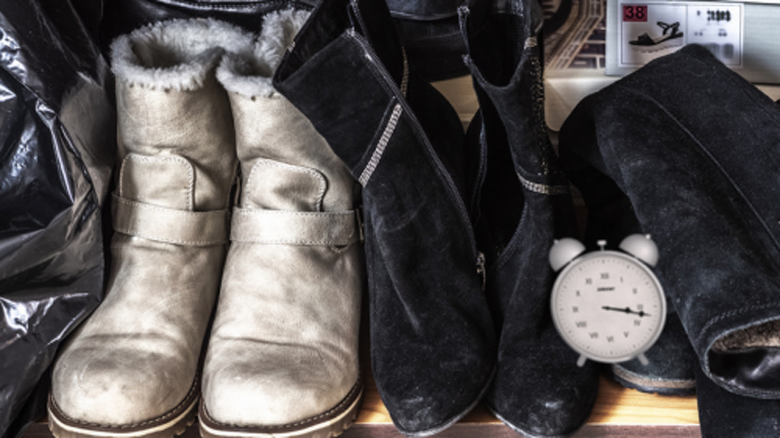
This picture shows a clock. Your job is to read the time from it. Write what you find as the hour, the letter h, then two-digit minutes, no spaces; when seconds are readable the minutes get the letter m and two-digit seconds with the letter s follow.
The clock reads 3h17
